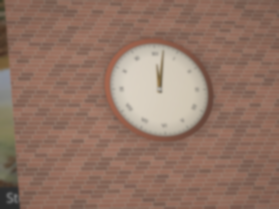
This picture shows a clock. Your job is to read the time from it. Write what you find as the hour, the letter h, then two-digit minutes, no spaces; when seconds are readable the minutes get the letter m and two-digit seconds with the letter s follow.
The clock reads 12h02
